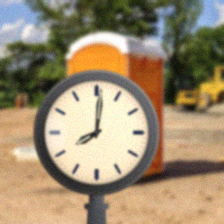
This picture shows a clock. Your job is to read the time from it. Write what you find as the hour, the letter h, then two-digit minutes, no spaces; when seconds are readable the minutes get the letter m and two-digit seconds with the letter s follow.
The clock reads 8h01
